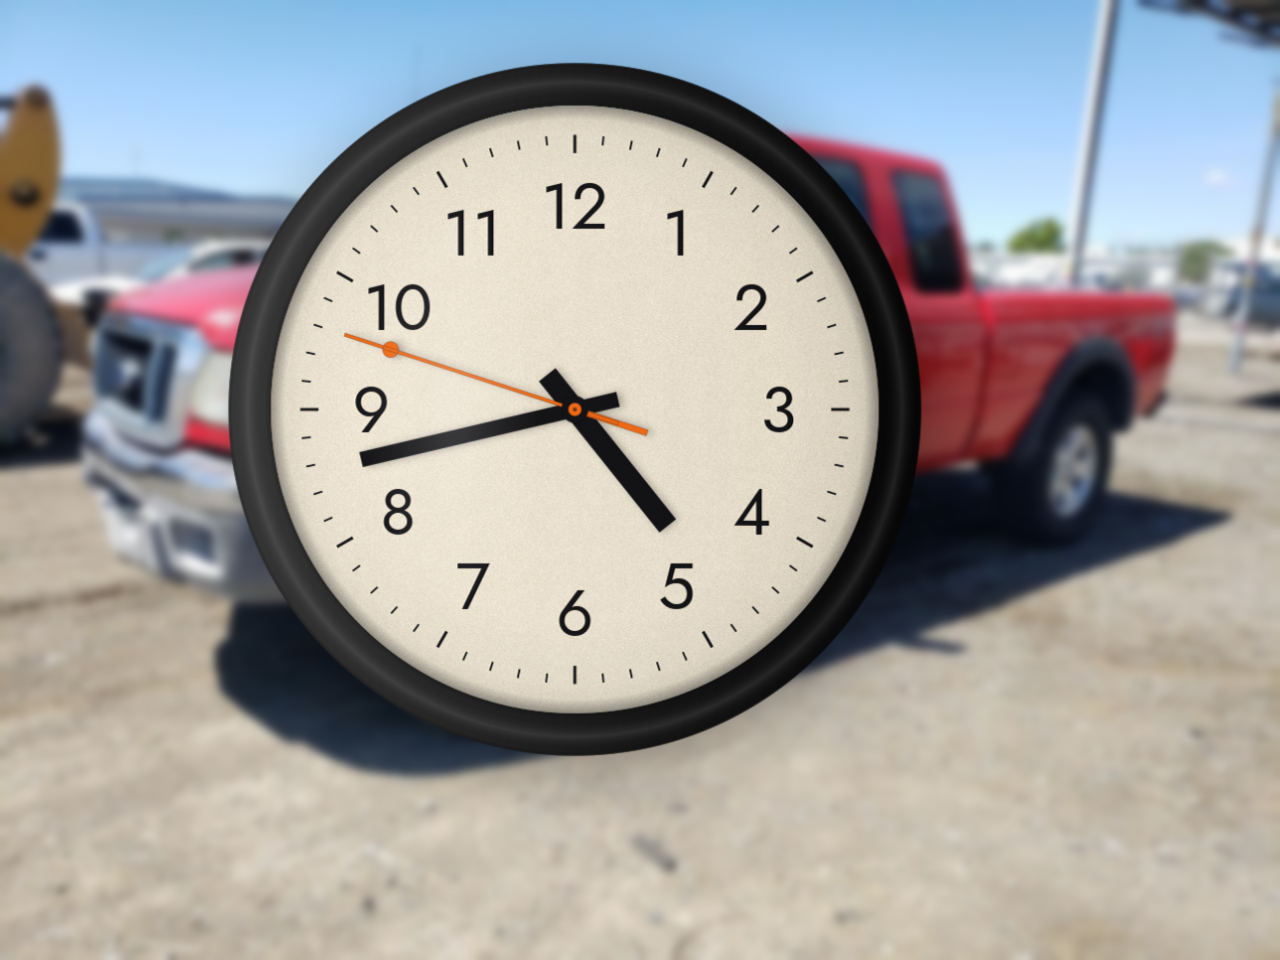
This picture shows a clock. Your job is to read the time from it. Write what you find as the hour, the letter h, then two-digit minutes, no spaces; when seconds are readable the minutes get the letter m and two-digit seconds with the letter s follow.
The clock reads 4h42m48s
